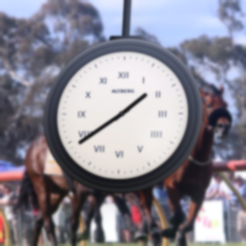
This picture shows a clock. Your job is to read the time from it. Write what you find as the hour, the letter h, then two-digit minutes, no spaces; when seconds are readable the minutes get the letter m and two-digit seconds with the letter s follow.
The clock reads 1h39
